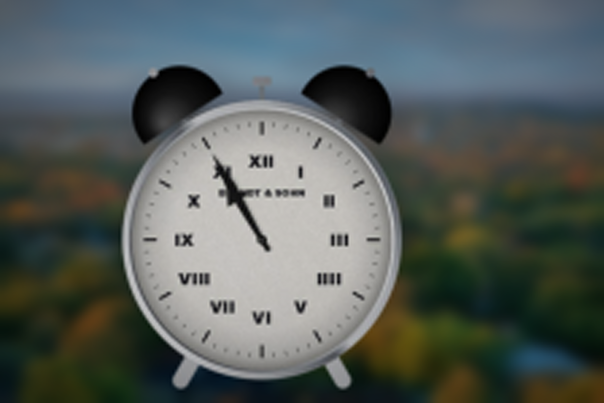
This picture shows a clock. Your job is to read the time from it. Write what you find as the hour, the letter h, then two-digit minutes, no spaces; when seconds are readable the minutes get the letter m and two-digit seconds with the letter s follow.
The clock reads 10h55
